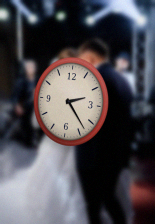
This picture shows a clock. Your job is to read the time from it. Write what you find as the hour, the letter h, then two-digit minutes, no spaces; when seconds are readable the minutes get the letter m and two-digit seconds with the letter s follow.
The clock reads 2h23
